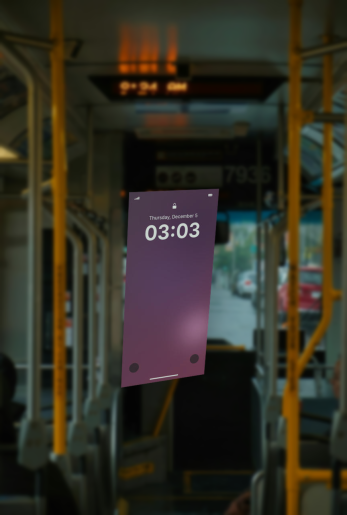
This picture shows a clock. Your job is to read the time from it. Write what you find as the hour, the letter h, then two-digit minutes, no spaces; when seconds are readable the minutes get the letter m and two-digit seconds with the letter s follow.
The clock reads 3h03
